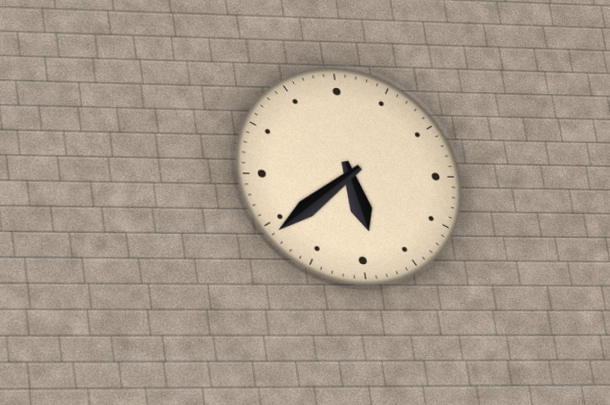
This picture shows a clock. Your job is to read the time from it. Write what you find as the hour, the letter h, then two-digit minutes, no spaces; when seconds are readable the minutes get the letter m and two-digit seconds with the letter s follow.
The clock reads 5h39
